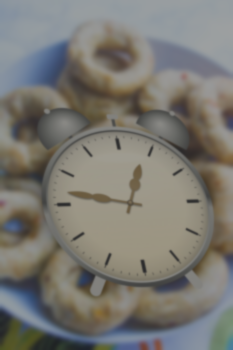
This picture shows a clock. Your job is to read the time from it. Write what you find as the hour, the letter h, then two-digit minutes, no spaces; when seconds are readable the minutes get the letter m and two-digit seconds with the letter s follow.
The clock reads 12h47
